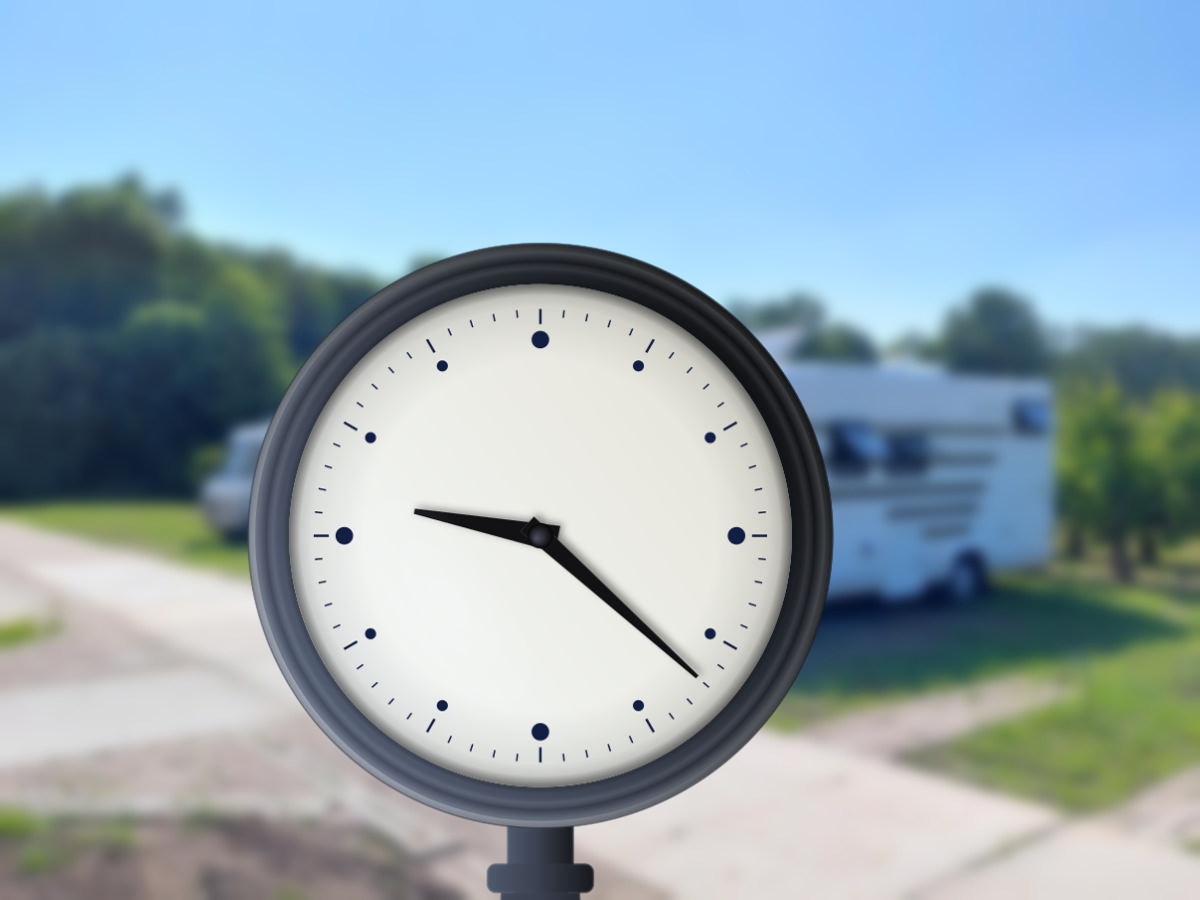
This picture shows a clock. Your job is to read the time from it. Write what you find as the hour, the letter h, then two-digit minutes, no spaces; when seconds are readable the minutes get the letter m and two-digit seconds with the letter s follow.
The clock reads 9h22
